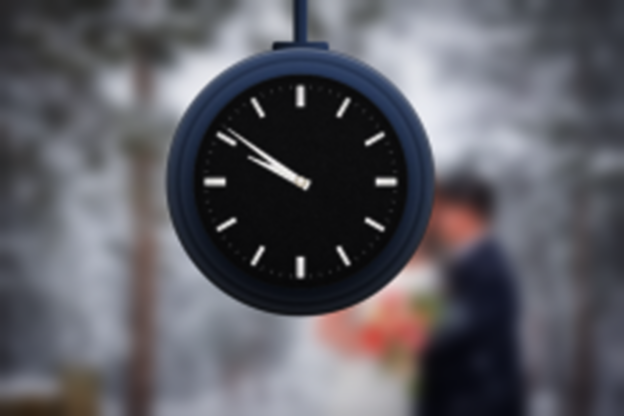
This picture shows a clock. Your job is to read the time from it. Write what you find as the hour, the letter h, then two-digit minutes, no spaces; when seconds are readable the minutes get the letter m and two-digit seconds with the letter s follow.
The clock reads 9h51
